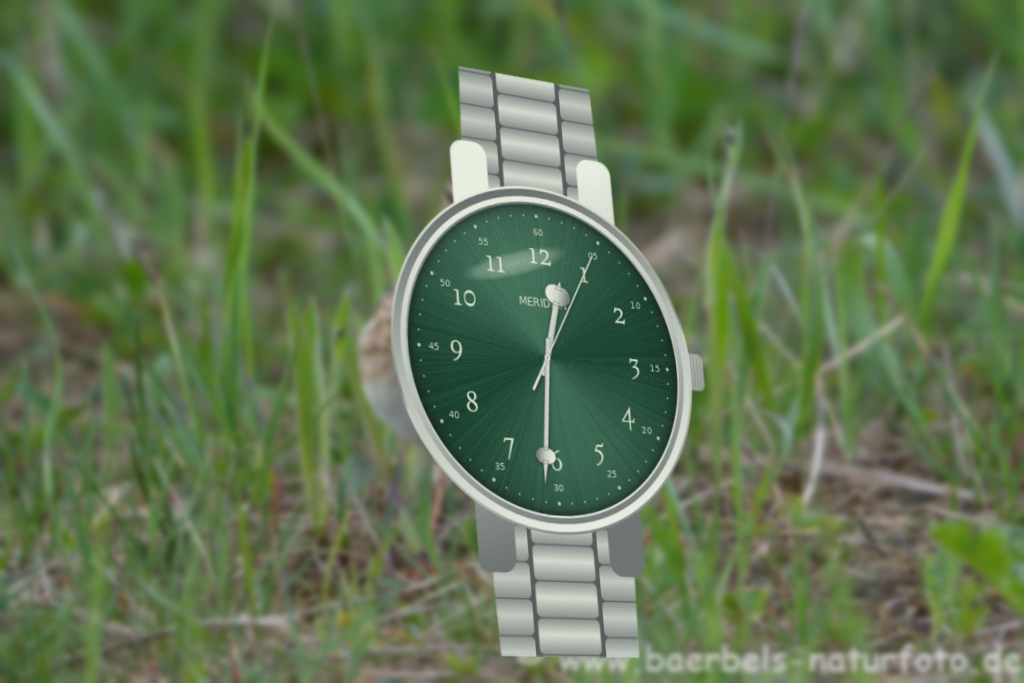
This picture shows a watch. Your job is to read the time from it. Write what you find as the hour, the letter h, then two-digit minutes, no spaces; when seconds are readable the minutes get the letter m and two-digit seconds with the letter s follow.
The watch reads 12h31m05s
